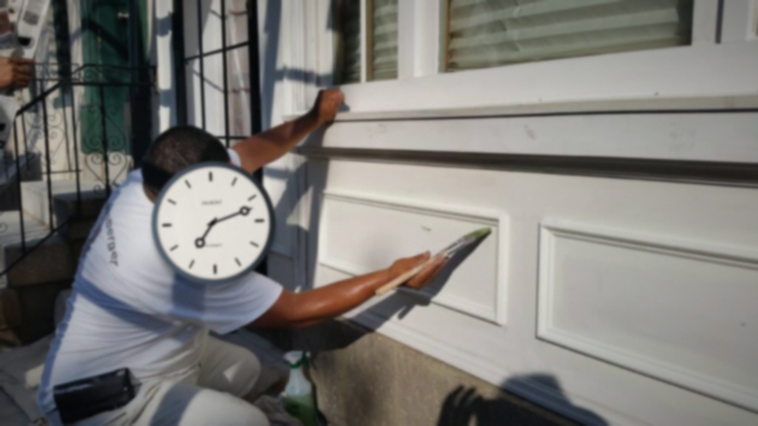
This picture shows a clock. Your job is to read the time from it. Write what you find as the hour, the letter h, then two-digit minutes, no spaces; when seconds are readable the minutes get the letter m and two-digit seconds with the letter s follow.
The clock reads 7h12
